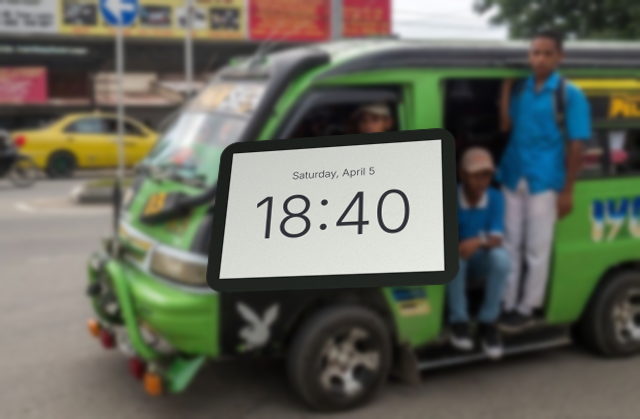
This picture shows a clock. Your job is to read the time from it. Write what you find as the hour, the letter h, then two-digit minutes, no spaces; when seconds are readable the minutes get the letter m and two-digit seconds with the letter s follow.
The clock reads 18h40
